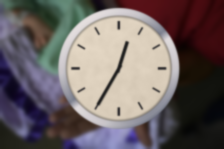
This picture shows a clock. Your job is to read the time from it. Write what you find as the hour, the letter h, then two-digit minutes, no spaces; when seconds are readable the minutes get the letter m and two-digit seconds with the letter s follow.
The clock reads 12h35
